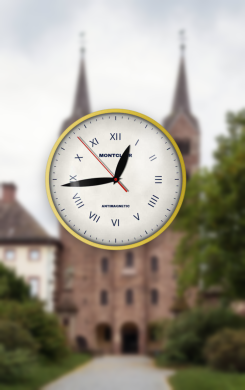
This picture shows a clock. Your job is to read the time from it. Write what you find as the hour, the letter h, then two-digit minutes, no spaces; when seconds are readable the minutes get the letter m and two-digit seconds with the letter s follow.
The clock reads 12h43m53s
